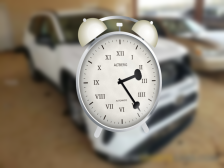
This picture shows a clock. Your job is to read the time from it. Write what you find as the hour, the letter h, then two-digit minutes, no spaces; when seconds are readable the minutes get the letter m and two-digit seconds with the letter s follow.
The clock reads 2h24
